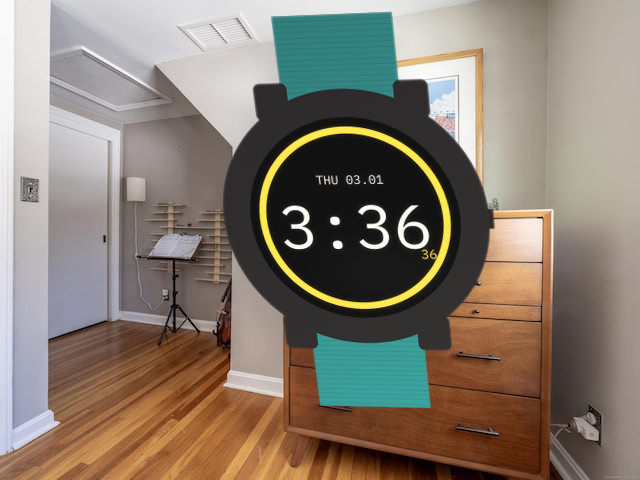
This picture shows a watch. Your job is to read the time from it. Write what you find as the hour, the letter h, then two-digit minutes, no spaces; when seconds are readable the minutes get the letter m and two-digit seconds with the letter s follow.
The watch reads 3h36m36s
